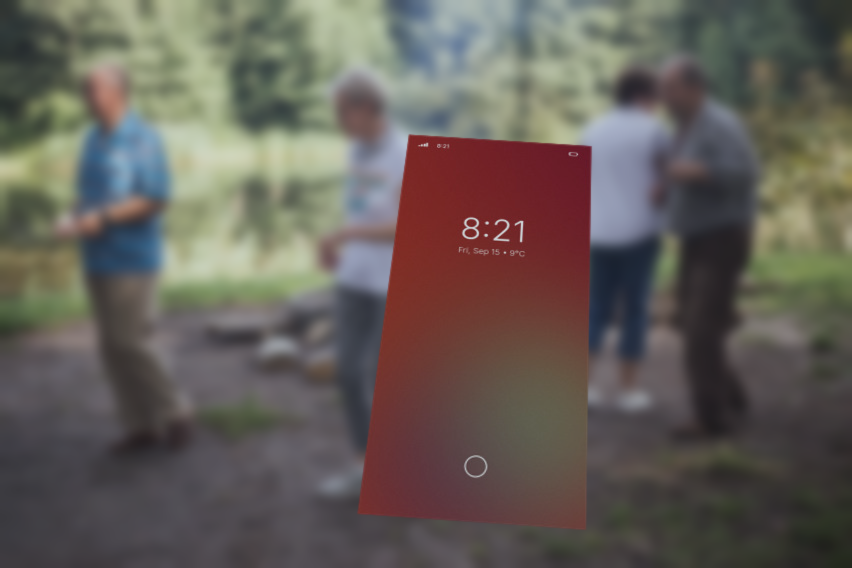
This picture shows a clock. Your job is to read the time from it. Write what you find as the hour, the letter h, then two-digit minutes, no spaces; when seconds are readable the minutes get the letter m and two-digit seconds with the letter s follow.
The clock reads 8h21
